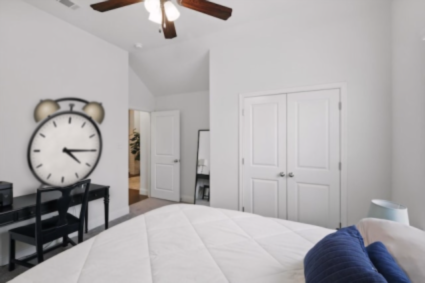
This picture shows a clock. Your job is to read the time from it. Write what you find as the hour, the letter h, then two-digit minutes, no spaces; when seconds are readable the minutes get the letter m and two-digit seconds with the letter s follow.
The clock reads 4h15
